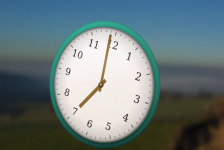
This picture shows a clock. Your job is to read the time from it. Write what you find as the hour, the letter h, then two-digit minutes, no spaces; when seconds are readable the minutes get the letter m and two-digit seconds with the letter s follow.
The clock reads 6h59
